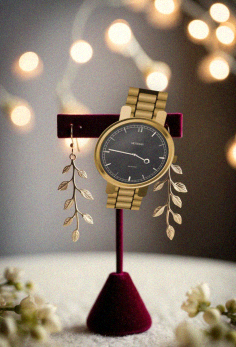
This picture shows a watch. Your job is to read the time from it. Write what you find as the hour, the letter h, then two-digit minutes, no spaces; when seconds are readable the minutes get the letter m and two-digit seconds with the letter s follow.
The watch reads 3h46
